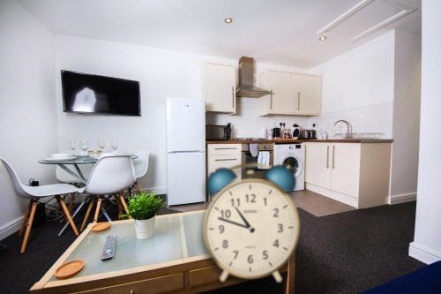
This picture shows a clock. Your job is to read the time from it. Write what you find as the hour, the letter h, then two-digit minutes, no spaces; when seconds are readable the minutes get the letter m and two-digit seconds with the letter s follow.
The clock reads 10h48
